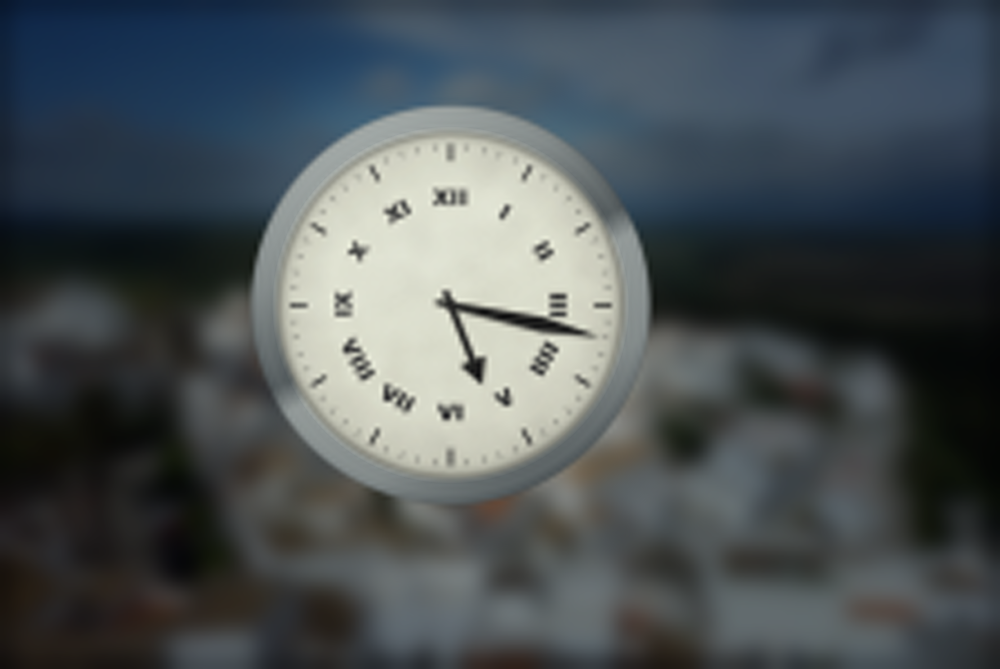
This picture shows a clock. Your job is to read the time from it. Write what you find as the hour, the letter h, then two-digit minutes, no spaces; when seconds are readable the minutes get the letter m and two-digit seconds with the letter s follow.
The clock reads 5h17
